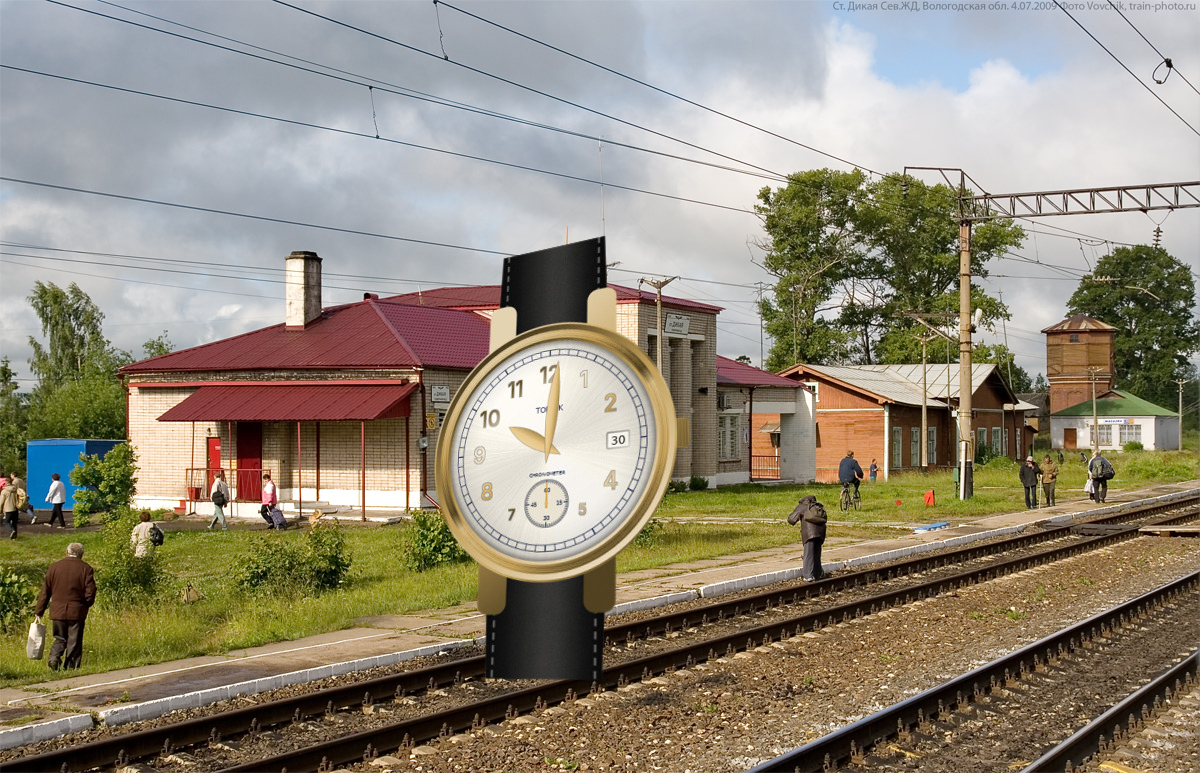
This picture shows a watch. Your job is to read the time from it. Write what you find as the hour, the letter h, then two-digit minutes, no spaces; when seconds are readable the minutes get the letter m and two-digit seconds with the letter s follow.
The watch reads 10h01
